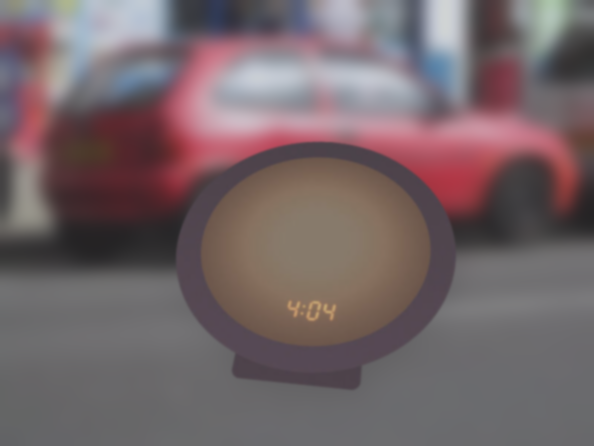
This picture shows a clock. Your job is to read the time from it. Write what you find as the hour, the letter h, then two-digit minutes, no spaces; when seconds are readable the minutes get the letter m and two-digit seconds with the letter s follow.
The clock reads 4h04
